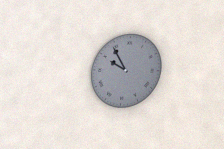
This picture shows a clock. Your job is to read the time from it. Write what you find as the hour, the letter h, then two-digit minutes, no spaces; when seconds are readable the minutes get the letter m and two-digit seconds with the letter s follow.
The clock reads 9h54
